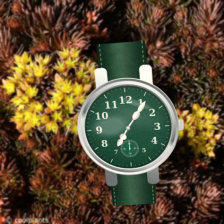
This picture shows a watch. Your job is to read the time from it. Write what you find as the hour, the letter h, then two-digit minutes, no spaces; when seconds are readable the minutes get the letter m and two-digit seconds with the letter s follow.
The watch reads 7h06
